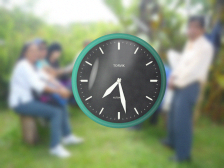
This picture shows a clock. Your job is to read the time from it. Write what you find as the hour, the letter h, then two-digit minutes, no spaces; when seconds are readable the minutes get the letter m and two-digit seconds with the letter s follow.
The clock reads 7h28
